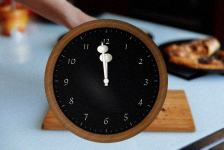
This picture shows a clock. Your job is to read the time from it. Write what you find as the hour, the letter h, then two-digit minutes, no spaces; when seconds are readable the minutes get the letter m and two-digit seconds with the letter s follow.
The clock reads 11h59
